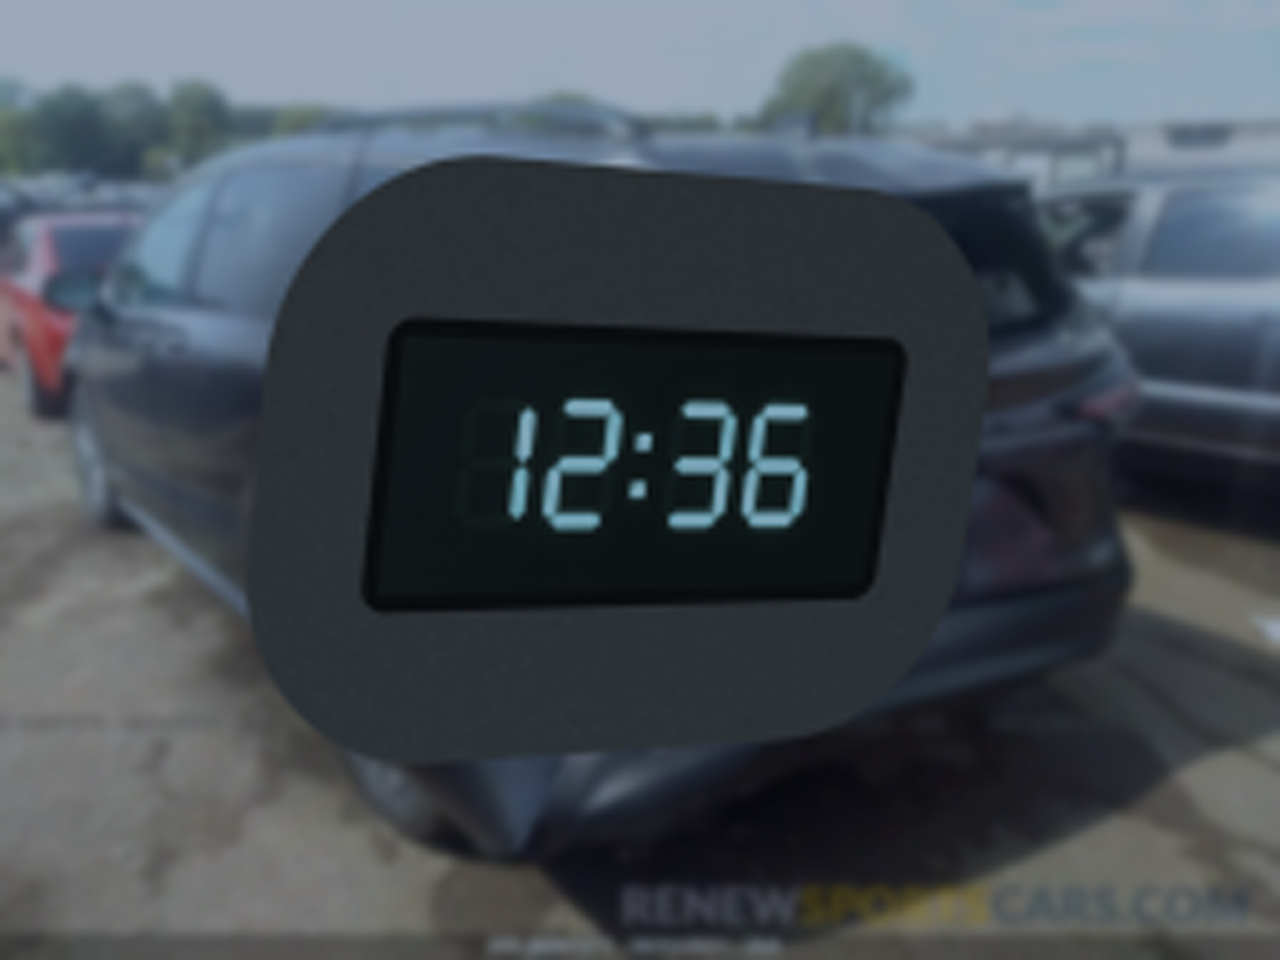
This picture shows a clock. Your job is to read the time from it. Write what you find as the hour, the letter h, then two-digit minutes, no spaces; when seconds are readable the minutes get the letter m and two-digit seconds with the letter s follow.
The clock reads 12h36
